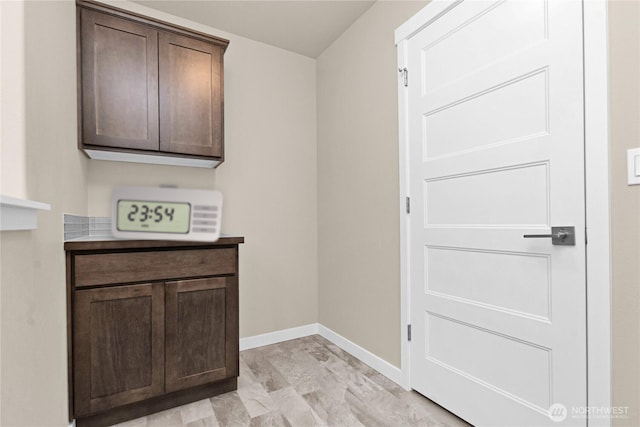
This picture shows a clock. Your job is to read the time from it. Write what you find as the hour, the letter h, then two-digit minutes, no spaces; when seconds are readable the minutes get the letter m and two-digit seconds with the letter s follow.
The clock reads 23h54
